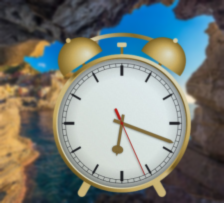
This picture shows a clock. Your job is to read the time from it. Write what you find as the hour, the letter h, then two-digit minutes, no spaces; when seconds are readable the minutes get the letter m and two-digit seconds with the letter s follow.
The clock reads 6h18m26s
